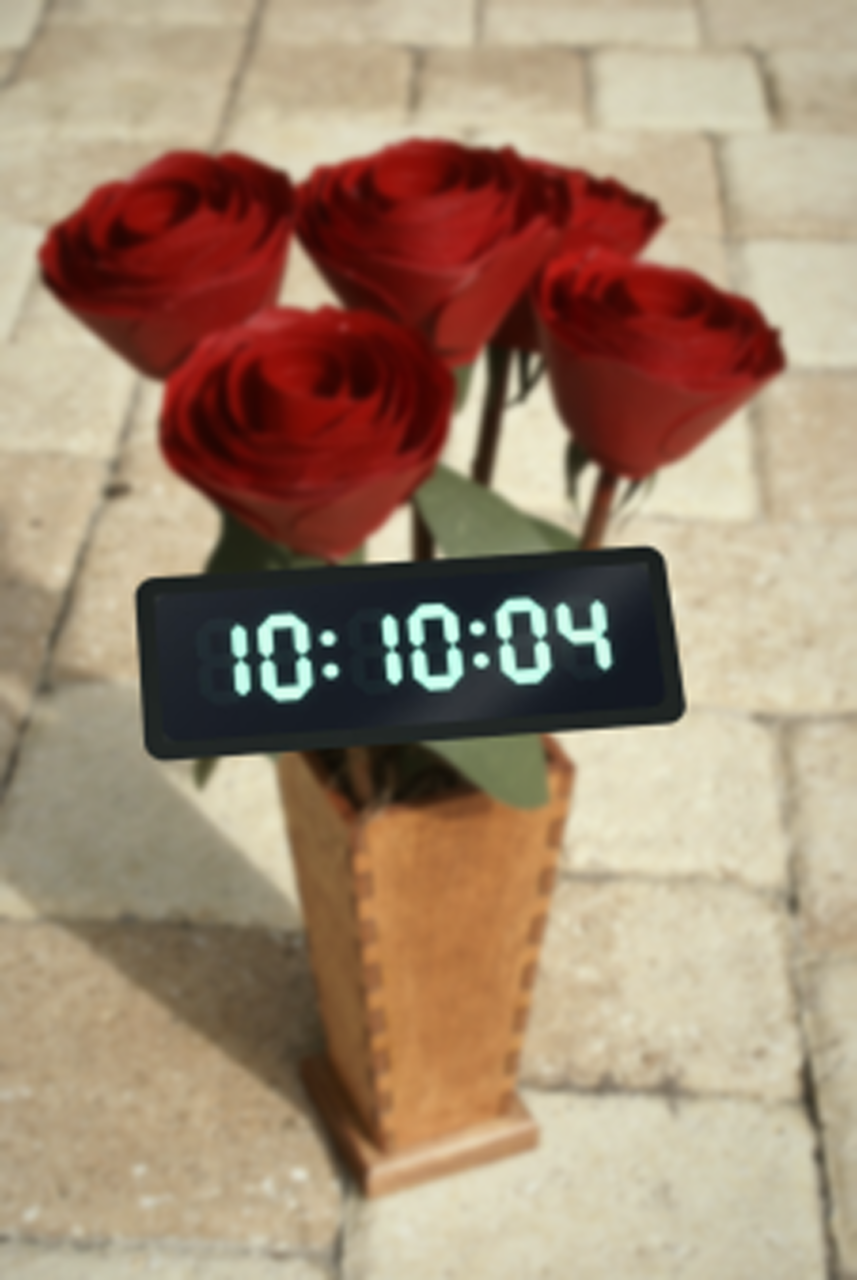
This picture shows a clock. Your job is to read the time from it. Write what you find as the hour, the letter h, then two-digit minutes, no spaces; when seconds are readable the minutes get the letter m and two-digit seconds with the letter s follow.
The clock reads 10h10m04s
